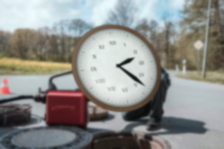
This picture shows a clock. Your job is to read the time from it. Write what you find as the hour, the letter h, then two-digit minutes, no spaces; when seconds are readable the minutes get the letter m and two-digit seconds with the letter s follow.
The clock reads 2h23
